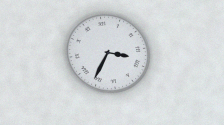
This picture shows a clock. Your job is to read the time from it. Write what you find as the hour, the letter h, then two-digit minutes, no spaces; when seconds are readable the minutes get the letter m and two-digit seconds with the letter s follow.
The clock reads 3h36
